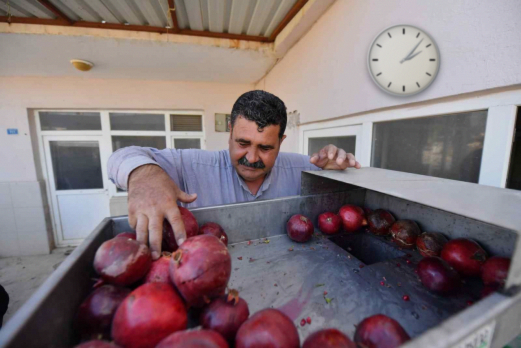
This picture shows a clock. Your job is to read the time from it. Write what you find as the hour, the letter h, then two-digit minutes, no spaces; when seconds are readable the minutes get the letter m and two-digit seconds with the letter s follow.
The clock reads 2h07
